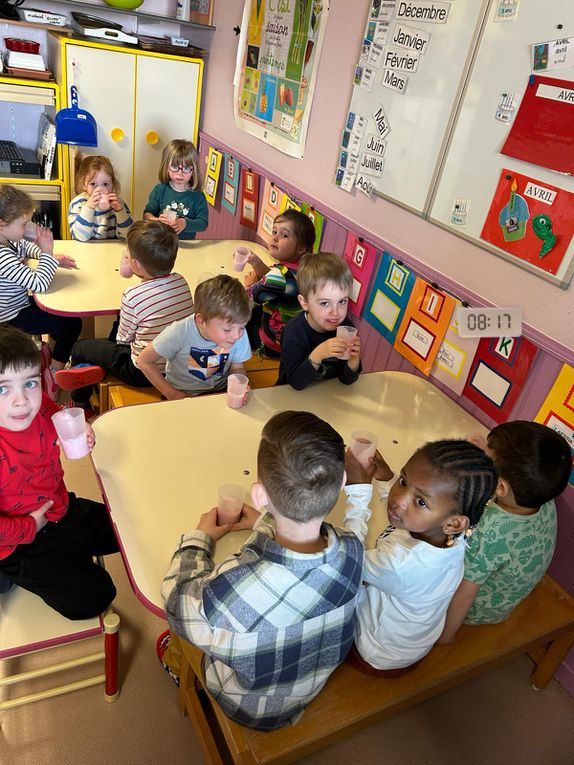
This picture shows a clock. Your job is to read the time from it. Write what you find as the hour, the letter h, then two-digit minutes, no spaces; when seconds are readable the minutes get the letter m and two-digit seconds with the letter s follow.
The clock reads 8h17
